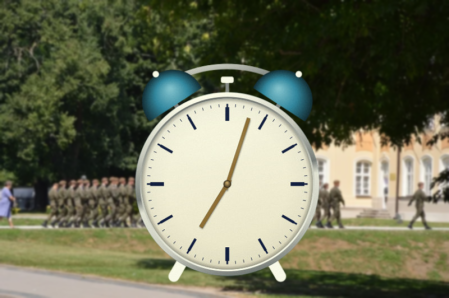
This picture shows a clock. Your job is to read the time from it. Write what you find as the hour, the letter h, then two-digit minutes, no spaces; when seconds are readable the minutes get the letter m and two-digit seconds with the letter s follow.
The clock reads 7h03
